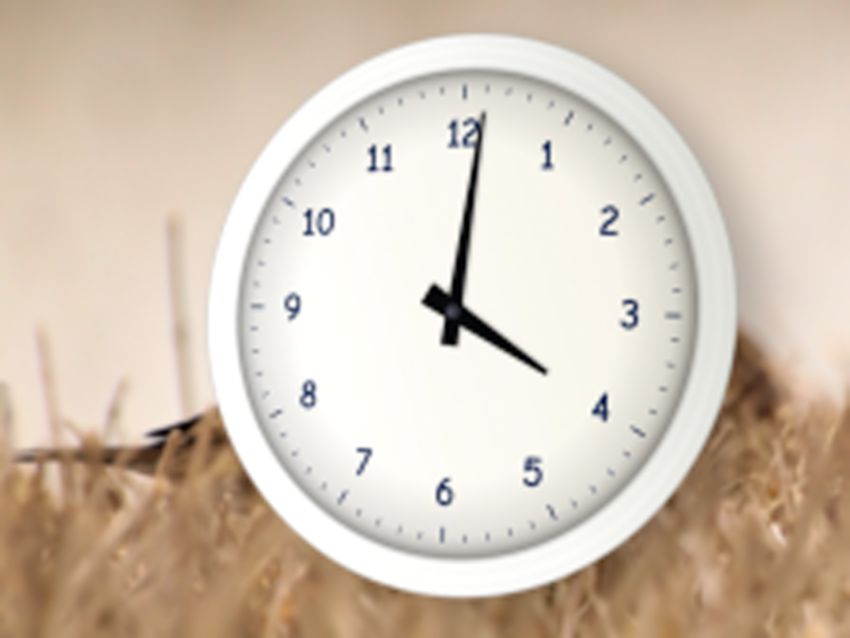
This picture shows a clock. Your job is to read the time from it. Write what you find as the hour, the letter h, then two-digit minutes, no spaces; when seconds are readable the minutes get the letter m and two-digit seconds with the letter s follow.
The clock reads 4h01
